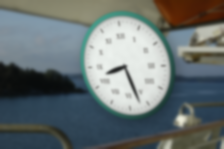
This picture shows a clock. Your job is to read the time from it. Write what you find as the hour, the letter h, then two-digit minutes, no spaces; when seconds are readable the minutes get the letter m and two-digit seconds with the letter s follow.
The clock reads 8h27
